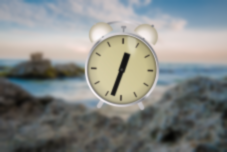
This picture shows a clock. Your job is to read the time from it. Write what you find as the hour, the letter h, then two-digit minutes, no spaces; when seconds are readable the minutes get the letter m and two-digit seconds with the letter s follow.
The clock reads 12h33
